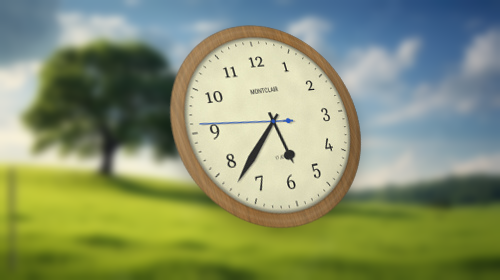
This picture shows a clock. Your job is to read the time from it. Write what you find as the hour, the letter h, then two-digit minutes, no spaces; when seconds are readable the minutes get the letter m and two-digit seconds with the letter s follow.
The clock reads 5h37m46s
